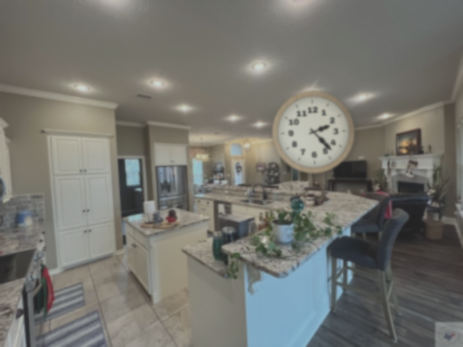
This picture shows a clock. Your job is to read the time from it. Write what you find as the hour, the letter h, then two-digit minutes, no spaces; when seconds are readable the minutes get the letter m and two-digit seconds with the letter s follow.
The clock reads 2h23
